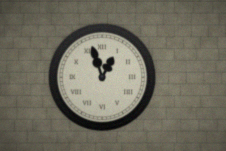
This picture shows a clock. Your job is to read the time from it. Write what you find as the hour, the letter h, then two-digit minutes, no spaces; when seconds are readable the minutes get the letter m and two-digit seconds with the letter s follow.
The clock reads 12h57
